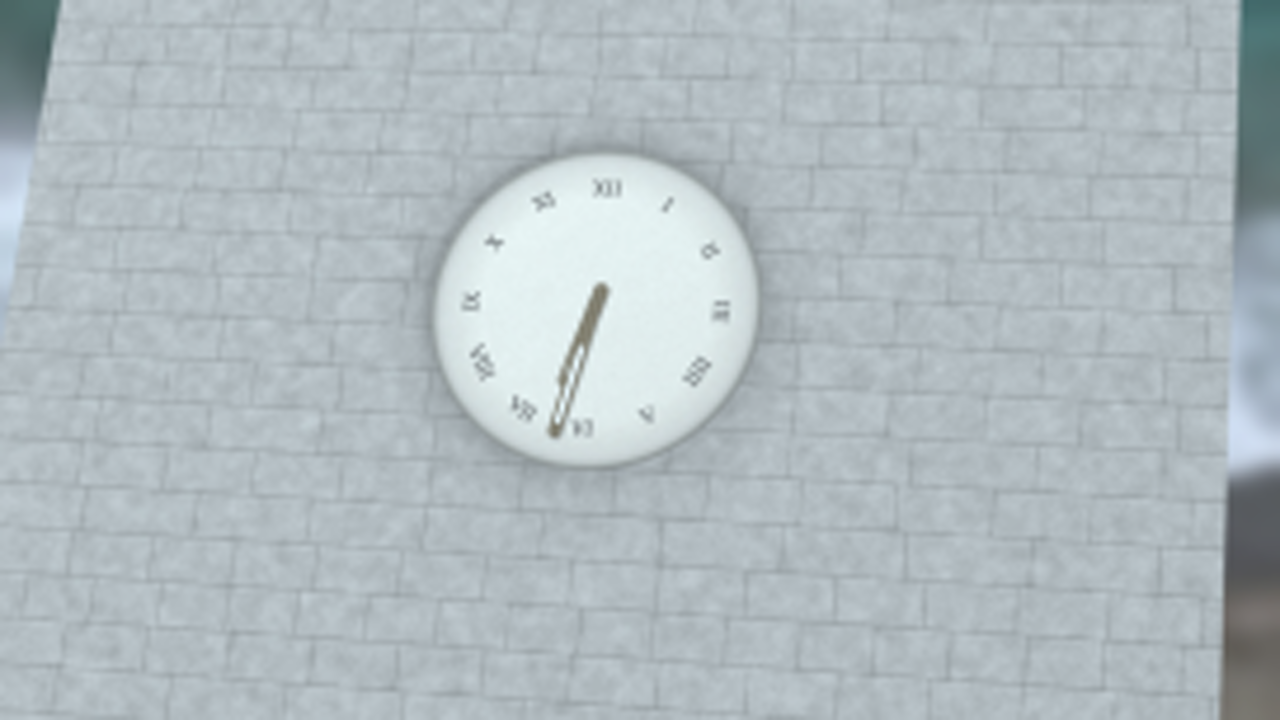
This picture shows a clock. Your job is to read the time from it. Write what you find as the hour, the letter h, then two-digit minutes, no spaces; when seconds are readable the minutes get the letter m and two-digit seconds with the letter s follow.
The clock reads 6h32
